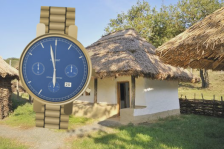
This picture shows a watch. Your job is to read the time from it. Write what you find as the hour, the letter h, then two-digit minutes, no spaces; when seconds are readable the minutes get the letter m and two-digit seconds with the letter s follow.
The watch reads 5h58
